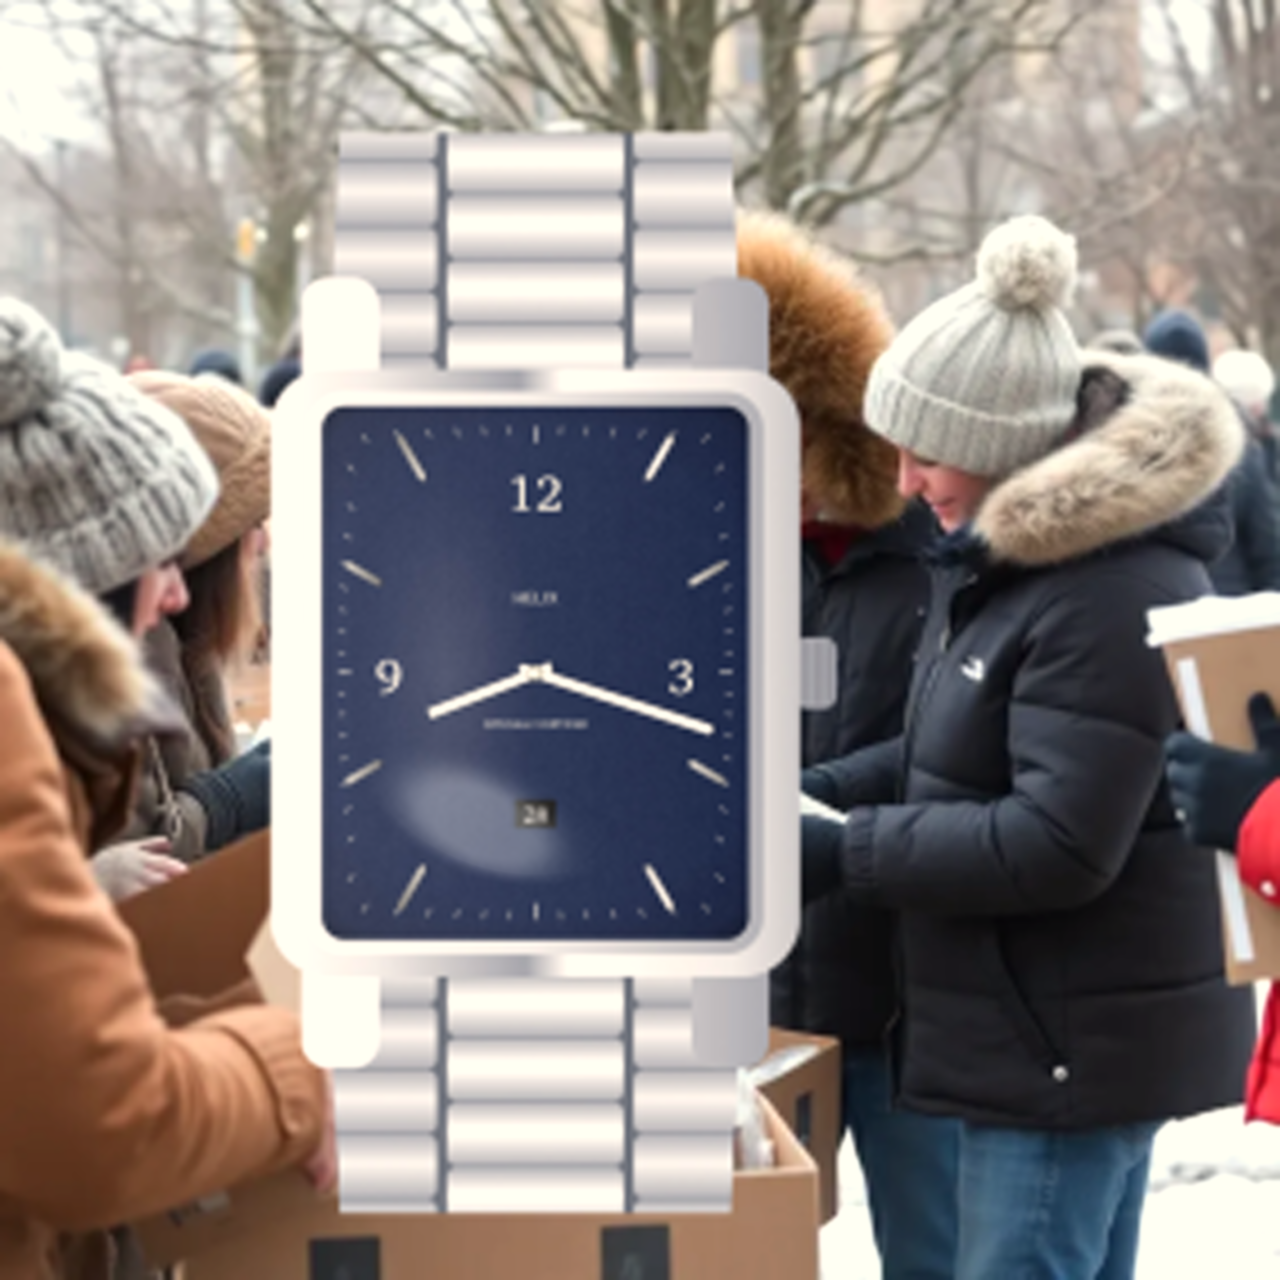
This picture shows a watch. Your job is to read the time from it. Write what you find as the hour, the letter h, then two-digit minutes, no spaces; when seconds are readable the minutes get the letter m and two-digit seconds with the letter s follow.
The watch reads 8h18
